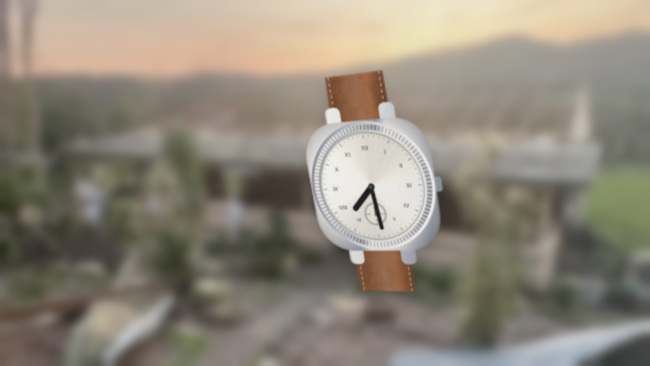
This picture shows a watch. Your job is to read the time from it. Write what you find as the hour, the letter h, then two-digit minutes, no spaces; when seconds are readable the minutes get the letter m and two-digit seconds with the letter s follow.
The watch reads 7h29
